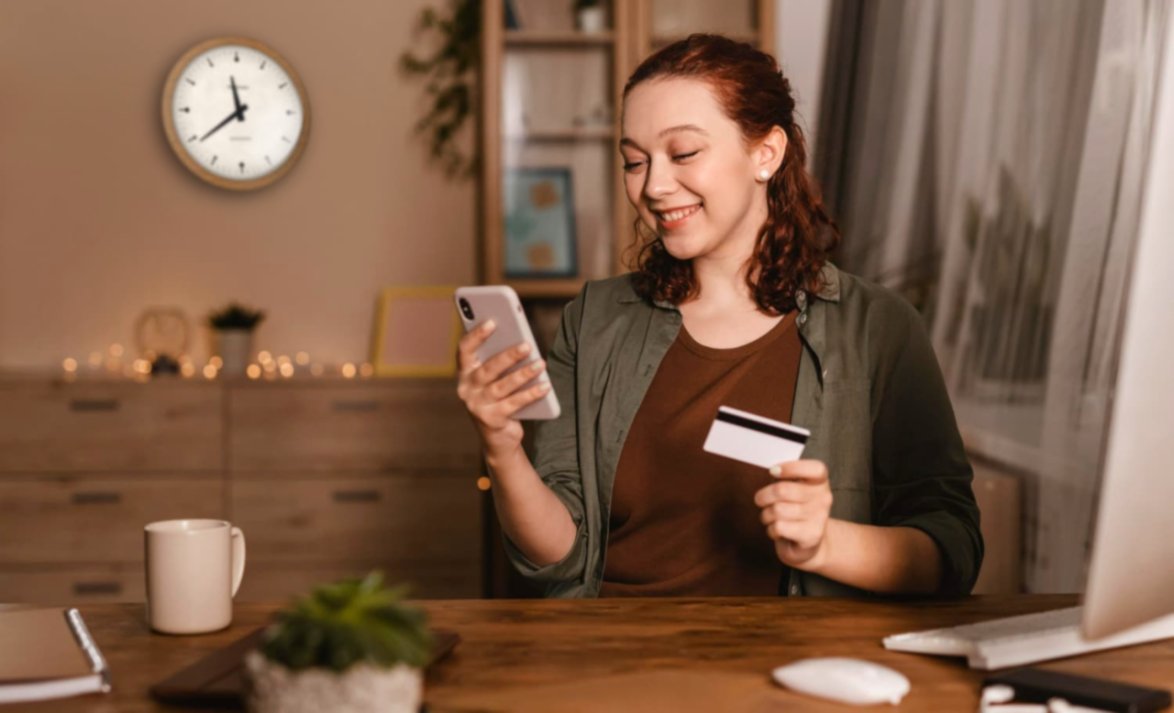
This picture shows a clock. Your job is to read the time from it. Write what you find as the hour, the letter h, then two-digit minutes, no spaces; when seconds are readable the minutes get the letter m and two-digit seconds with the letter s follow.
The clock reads 11h39
